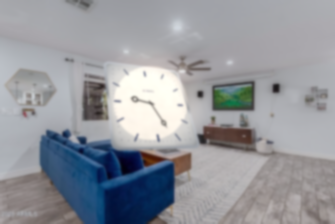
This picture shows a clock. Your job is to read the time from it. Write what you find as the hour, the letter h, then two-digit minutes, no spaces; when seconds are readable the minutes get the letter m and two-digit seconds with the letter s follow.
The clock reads 9h26
